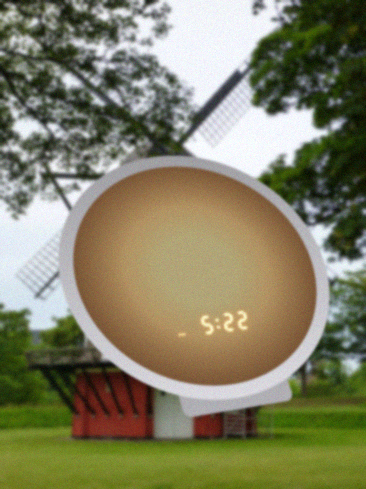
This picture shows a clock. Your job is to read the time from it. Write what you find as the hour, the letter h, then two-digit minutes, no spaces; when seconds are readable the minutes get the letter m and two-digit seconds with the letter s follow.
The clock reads 5h22
